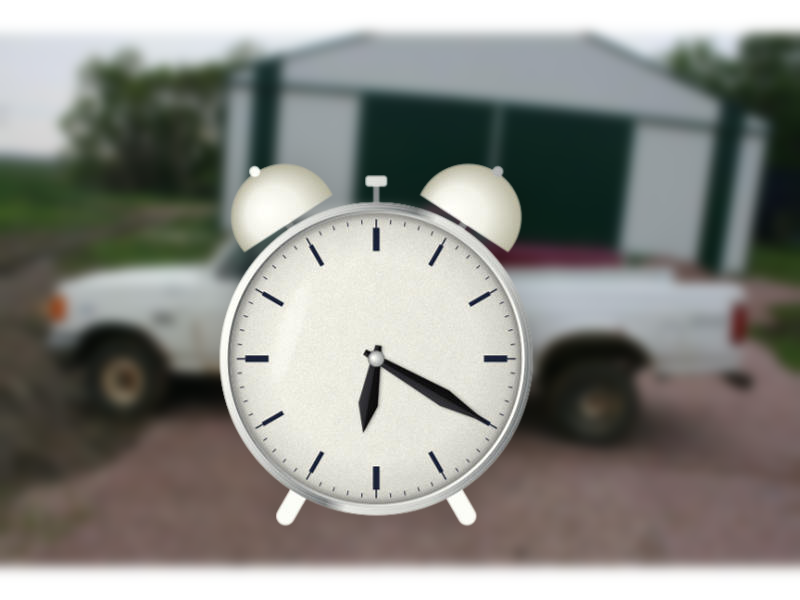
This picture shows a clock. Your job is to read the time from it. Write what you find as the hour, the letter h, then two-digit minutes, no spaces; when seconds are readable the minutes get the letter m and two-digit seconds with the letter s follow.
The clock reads 6h20
